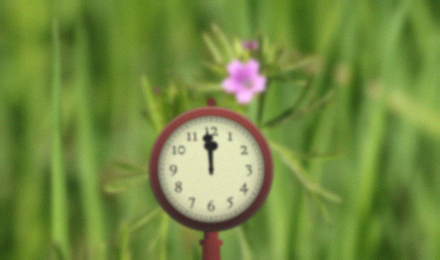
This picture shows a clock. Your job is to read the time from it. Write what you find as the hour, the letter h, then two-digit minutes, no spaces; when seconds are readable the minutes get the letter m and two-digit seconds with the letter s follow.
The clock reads 11h59
